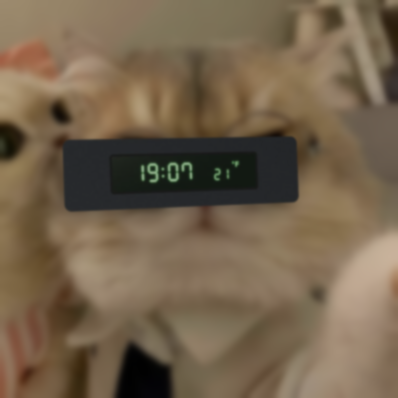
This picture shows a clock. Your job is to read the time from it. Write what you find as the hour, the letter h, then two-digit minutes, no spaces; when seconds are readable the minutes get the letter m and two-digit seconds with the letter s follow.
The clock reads 19h07
